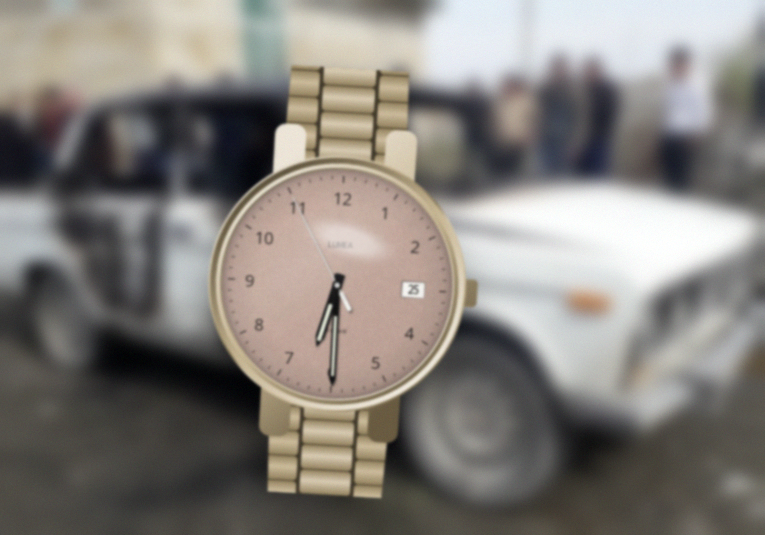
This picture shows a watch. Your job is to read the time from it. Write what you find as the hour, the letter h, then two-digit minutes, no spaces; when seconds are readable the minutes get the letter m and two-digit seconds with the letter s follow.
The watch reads 6h29m55s
